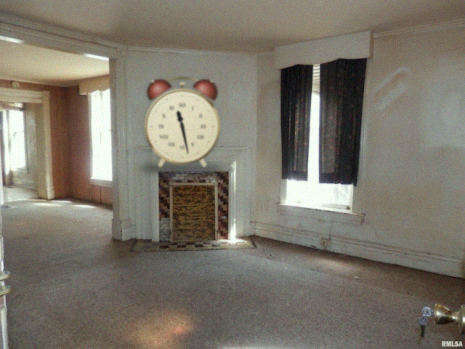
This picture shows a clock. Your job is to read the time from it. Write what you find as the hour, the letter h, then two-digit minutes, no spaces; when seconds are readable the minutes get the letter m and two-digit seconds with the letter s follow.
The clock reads 11h28
